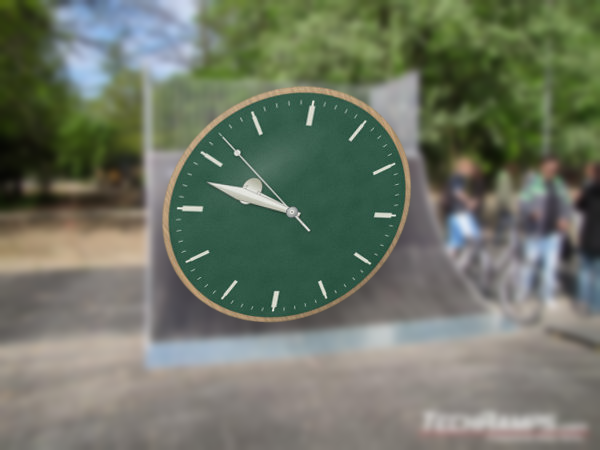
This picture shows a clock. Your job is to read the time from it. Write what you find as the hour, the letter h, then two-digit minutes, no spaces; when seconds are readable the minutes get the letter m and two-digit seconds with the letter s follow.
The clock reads 9h47m52s
